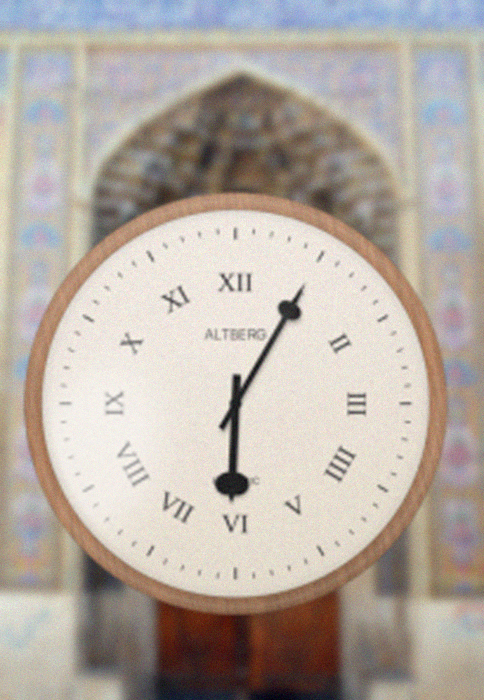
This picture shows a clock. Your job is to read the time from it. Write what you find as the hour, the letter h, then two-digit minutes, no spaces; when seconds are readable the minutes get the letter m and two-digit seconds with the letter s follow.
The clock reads 6h05
